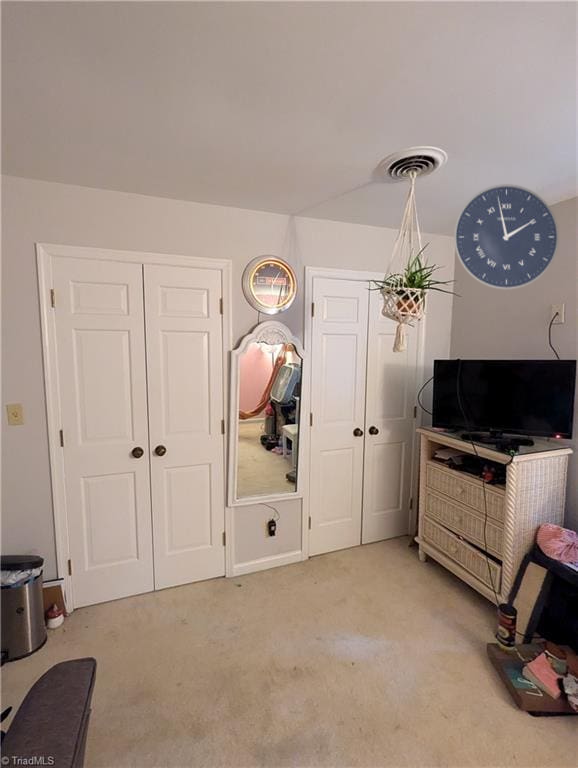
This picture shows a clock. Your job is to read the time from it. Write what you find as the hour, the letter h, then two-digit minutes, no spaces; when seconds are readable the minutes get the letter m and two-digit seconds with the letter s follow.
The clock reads 1h58
